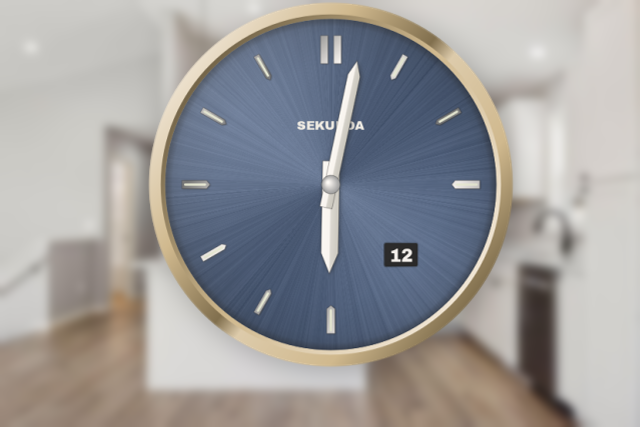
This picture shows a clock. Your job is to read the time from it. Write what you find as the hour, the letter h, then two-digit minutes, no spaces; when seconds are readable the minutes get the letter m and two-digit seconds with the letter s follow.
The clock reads 6h02
